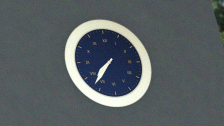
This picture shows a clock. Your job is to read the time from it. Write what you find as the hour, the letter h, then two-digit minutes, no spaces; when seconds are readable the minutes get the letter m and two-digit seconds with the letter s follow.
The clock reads 7h37
